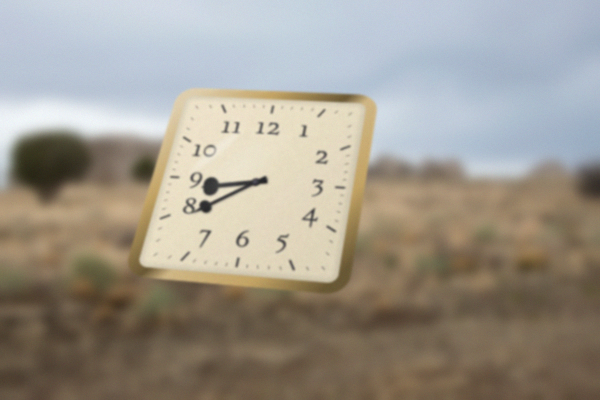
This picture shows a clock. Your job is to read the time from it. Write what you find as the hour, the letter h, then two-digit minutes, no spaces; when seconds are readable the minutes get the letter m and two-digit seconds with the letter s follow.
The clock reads 8h39
